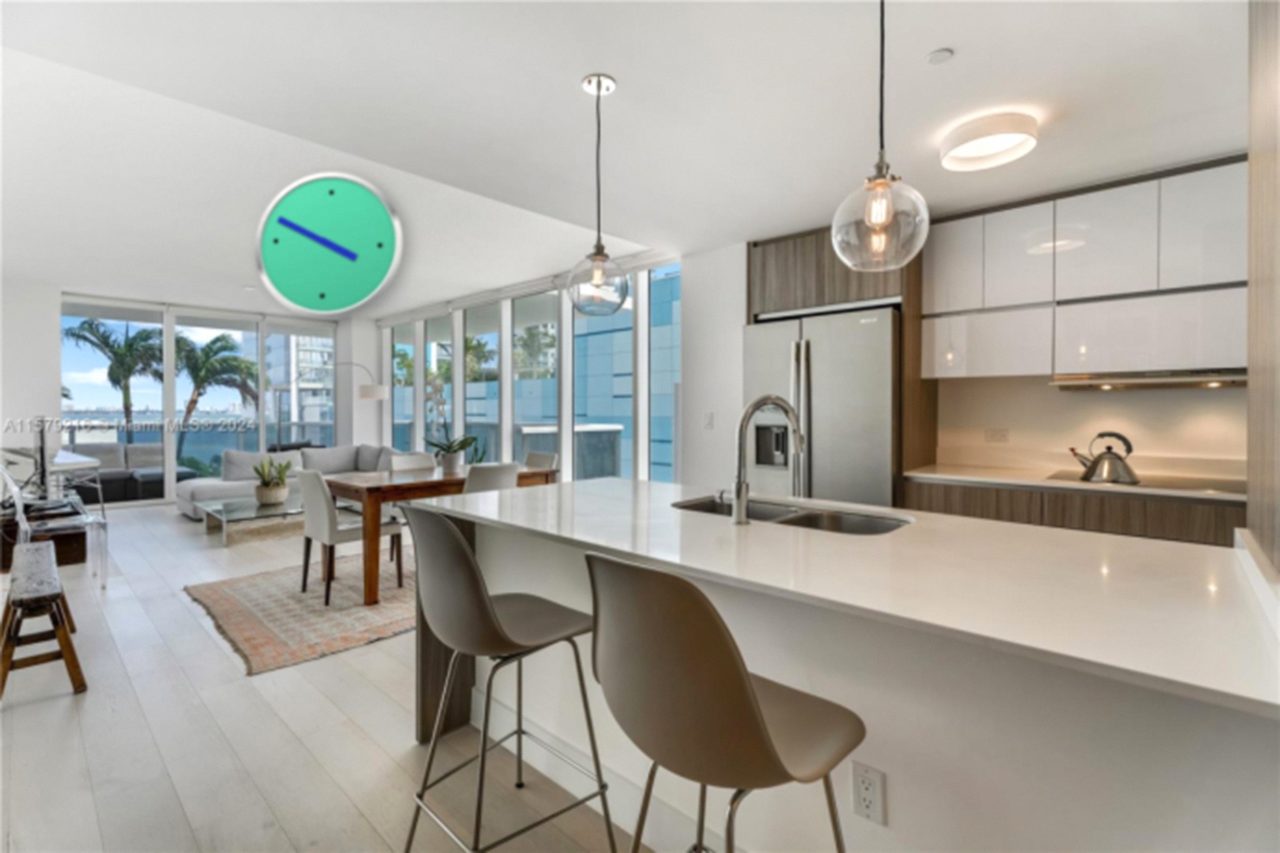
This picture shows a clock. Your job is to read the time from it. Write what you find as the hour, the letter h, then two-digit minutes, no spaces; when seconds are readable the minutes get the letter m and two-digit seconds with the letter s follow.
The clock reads 3h49
